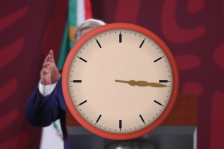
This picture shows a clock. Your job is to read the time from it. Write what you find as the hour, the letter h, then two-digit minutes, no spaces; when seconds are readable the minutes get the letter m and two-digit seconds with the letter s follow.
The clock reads 3h16
